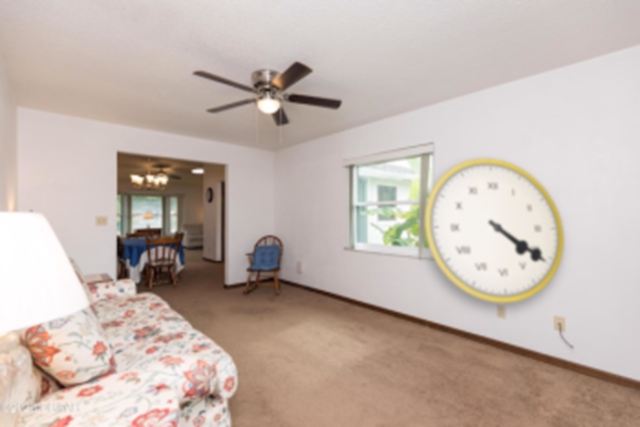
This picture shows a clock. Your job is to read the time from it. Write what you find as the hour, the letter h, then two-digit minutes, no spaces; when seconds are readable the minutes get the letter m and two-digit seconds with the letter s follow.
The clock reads 4h21
